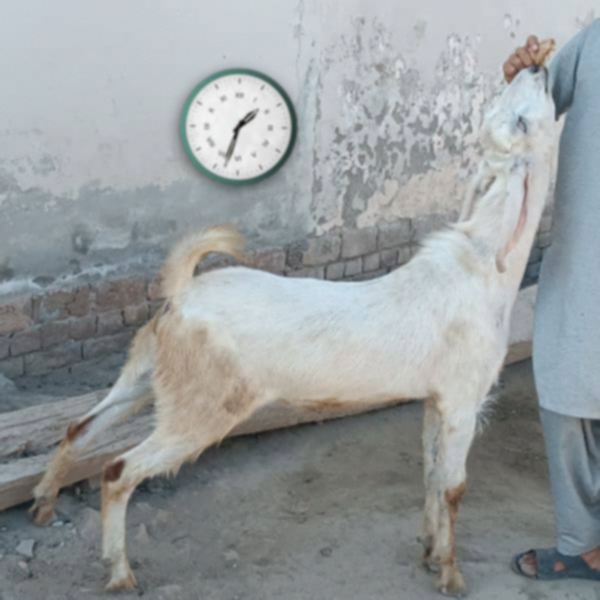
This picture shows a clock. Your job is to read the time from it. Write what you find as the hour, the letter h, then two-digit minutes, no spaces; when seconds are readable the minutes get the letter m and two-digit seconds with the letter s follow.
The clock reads 1h33
